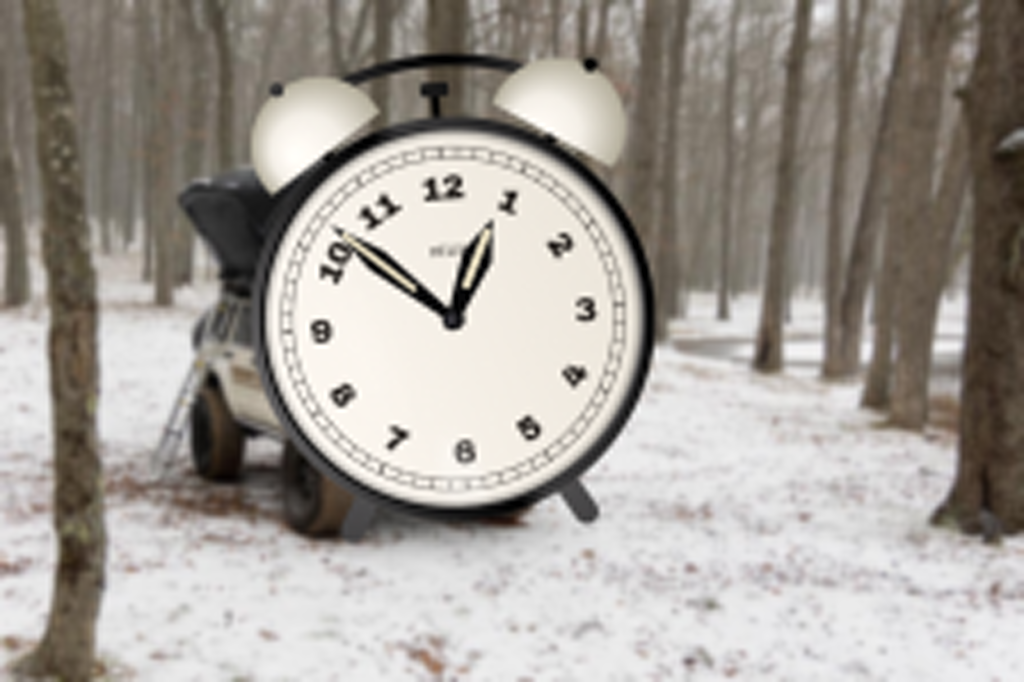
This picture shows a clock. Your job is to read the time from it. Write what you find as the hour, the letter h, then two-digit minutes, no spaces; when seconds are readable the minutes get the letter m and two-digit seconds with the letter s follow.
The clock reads 12h52
